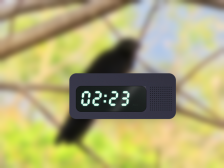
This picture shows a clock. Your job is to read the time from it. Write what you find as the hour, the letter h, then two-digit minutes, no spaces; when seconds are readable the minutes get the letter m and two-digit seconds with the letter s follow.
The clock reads 2h23
